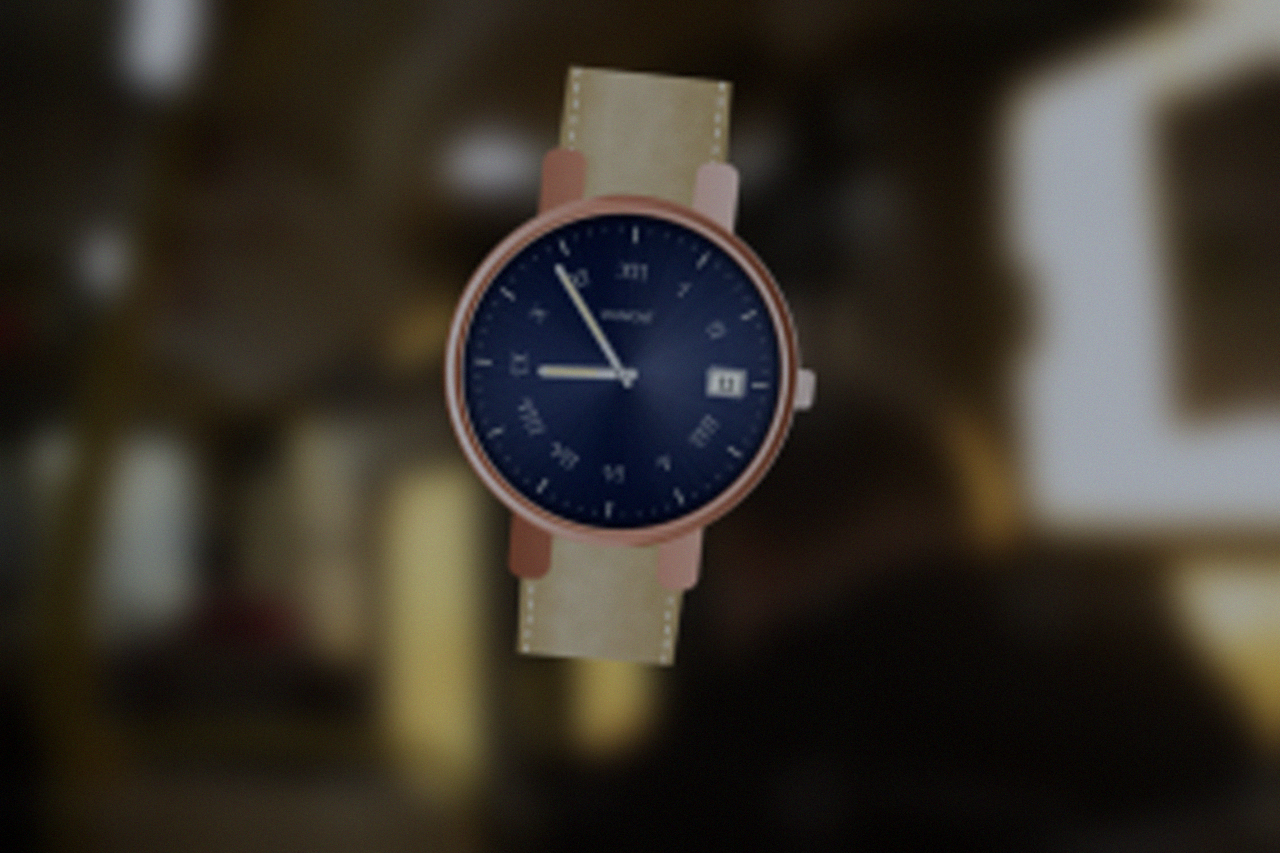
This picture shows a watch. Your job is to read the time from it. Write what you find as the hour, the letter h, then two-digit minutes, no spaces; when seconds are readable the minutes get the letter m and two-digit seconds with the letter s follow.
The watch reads 8h54
